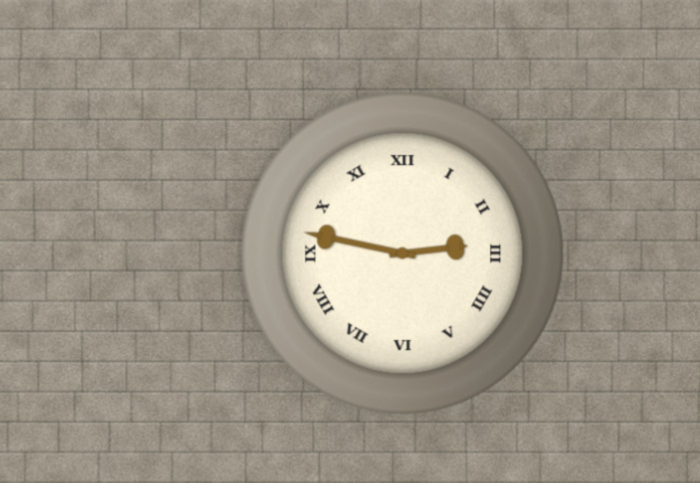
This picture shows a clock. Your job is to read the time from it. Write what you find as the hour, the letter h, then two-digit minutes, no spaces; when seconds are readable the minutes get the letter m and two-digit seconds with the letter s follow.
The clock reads 2h47
